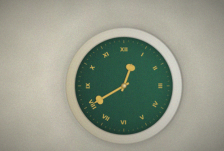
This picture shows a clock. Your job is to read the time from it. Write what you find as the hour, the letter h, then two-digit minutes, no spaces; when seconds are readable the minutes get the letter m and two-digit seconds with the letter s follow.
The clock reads 12h40
